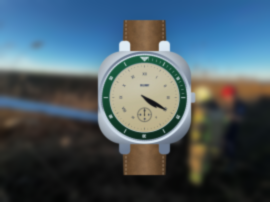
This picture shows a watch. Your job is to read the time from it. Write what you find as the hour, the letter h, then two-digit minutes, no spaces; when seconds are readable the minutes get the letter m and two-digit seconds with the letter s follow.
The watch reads 4h20
